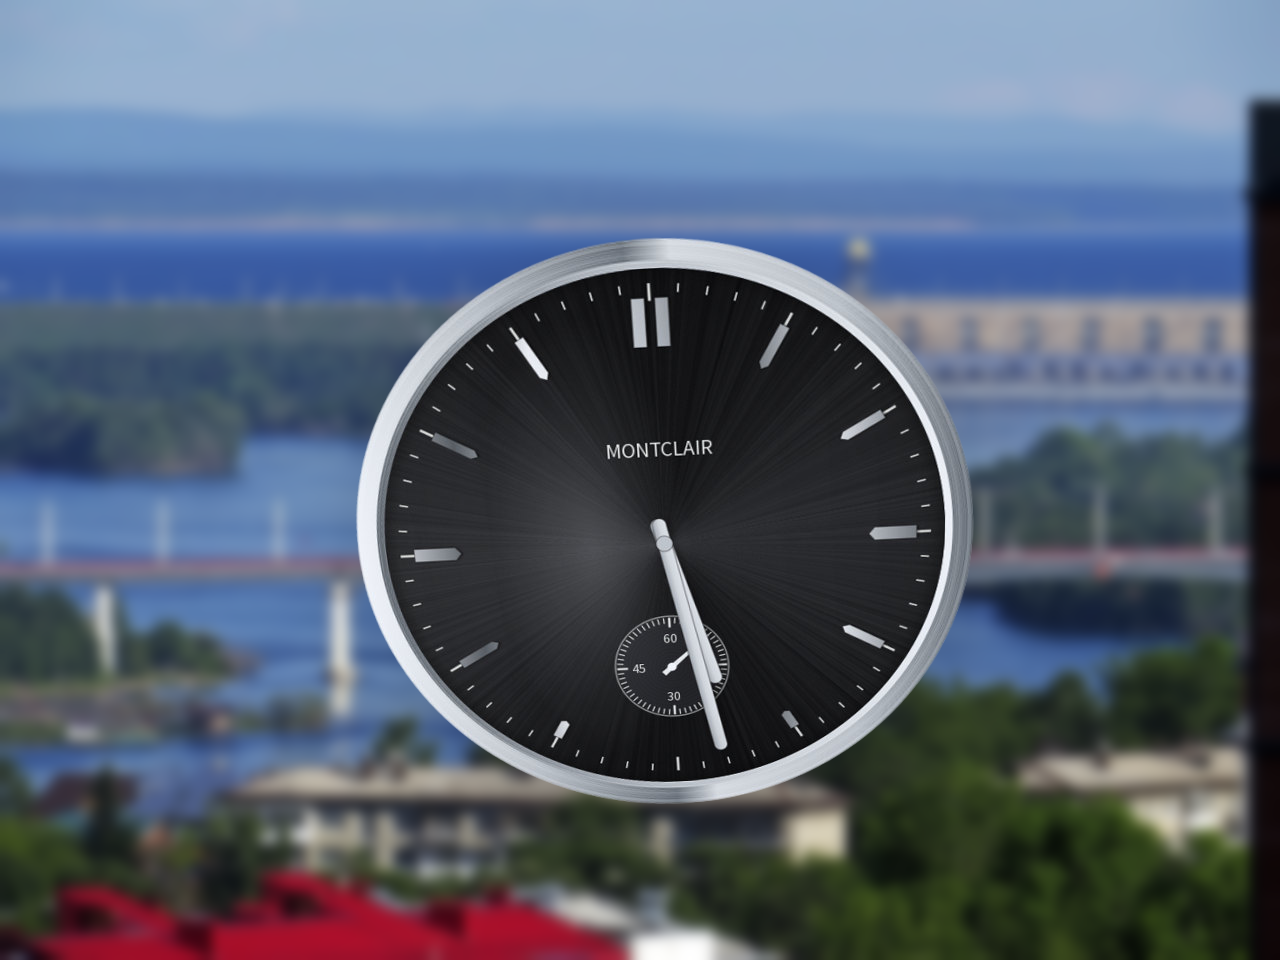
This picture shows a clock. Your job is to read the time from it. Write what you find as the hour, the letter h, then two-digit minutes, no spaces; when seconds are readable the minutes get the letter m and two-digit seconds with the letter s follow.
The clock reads 5h28m08s
